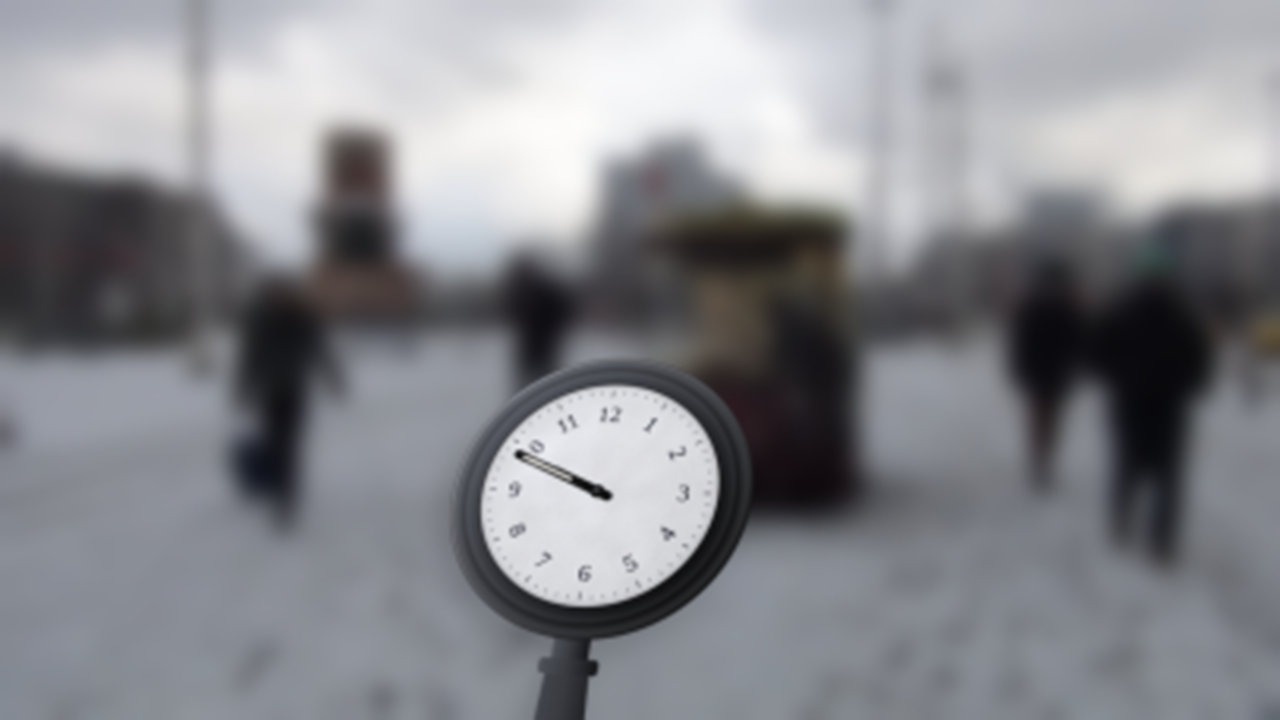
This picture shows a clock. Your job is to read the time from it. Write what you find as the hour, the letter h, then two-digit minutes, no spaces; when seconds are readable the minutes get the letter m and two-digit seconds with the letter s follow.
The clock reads 9h49
